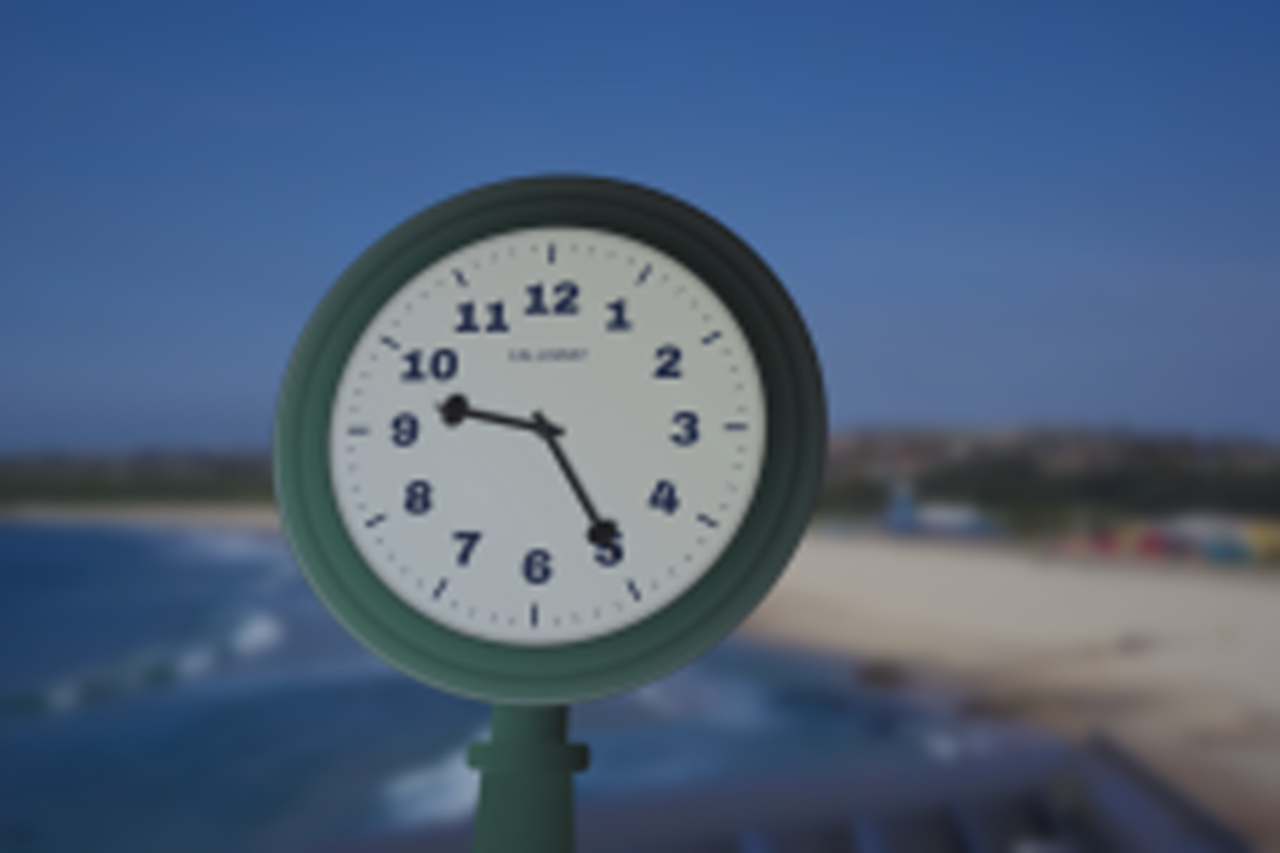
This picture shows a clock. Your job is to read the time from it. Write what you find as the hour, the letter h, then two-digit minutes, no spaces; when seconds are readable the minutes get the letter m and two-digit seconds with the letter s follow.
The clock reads 9h25
